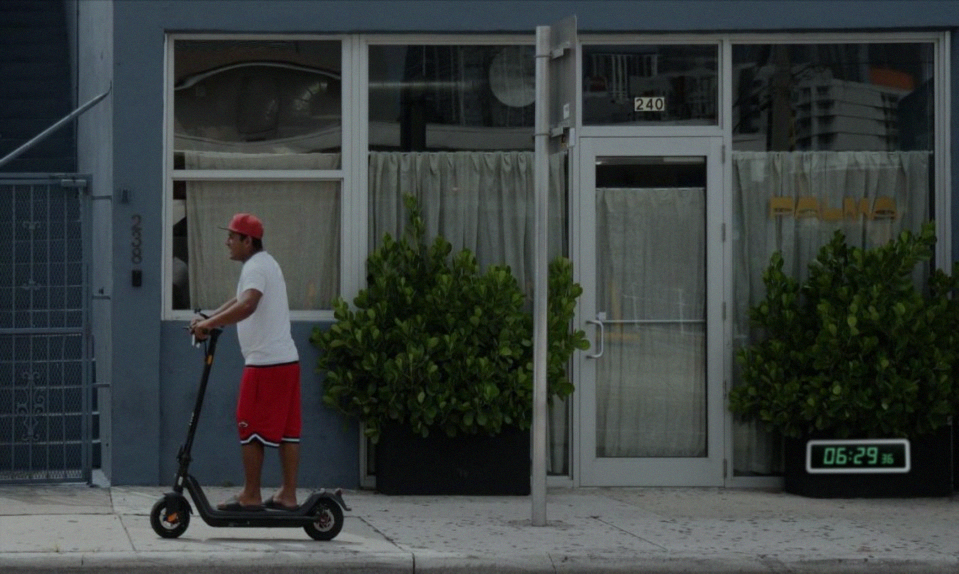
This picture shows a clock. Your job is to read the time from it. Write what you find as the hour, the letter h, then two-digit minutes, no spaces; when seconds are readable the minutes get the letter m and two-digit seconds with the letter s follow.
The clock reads 6h29
